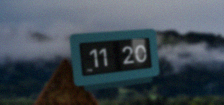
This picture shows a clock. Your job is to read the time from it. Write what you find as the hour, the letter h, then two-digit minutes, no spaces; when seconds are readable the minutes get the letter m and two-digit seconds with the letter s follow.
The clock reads 11h20
